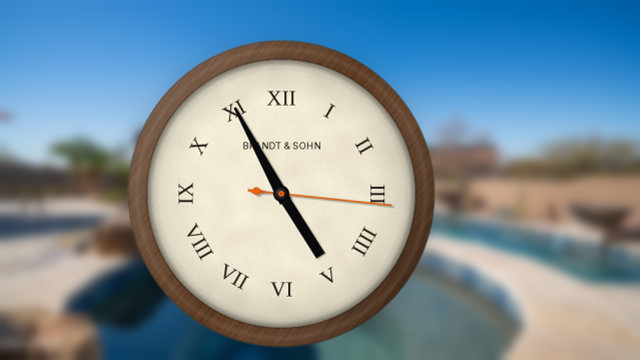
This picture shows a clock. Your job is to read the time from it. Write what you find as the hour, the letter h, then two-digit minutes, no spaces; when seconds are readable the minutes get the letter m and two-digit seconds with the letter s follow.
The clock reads 4h55m16s
